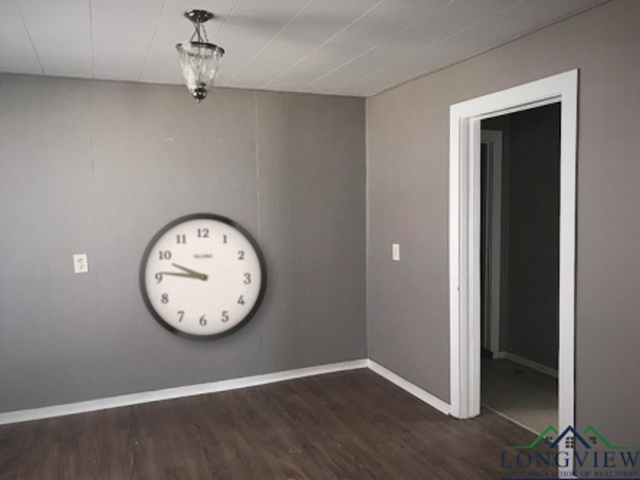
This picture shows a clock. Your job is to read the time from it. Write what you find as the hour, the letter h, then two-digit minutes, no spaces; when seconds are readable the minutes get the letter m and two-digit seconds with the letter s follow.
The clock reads 9h46
